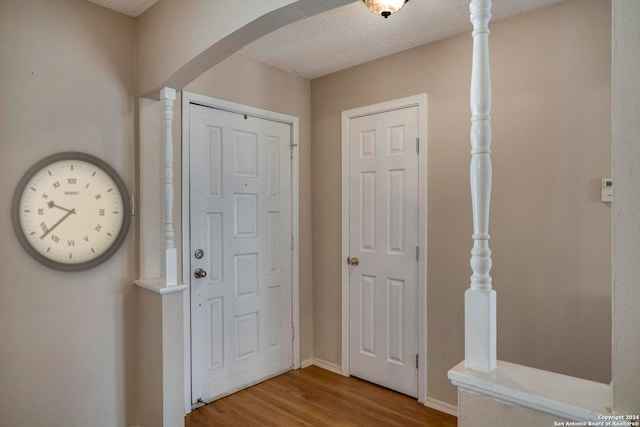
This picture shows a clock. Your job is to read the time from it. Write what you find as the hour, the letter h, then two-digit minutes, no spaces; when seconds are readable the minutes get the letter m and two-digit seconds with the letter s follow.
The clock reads 9h38
